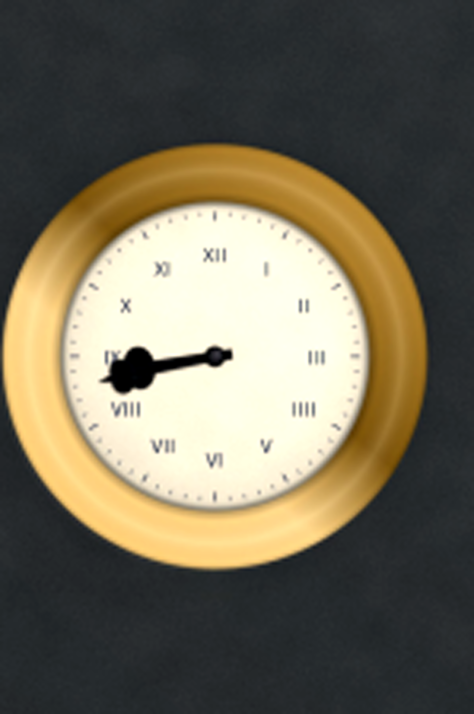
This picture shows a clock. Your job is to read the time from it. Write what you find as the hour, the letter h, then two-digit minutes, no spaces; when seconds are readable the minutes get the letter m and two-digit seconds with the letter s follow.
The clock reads 8h43
